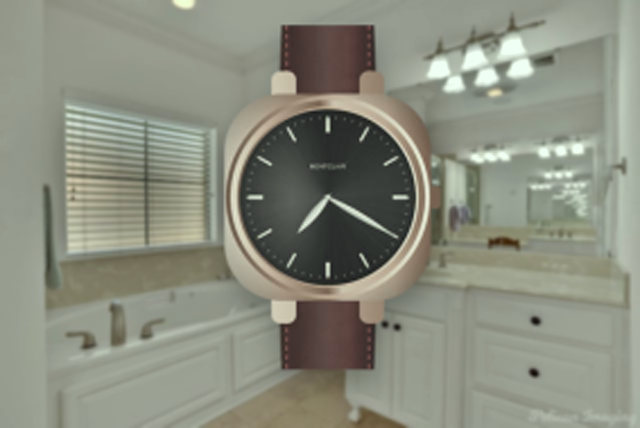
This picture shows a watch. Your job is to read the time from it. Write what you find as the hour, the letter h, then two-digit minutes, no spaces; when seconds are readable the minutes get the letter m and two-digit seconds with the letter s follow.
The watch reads 7h20
